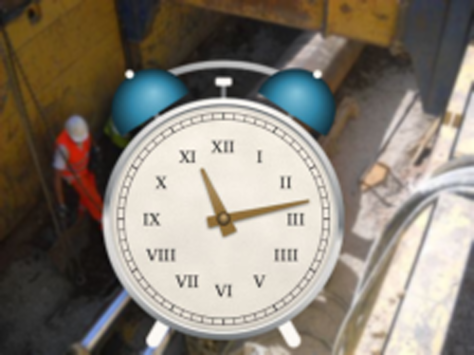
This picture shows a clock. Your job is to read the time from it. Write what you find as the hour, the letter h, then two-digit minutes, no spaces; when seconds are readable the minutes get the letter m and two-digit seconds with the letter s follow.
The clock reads 11h13
